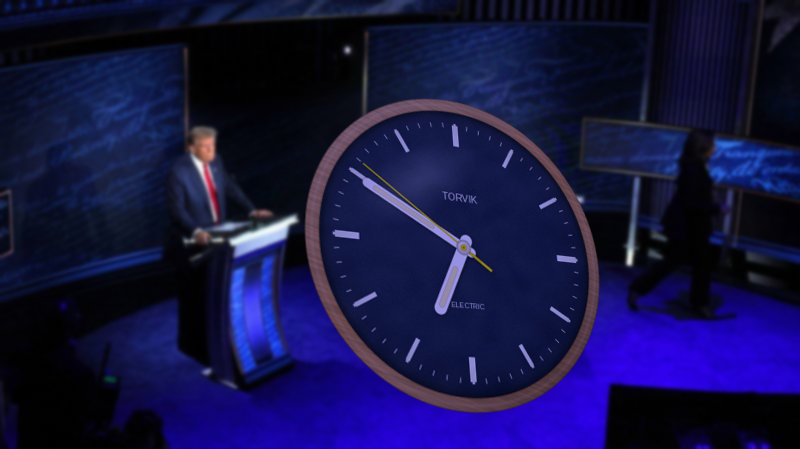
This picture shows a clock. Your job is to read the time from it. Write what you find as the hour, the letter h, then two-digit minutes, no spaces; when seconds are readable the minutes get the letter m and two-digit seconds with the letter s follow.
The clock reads 6h49m51s
